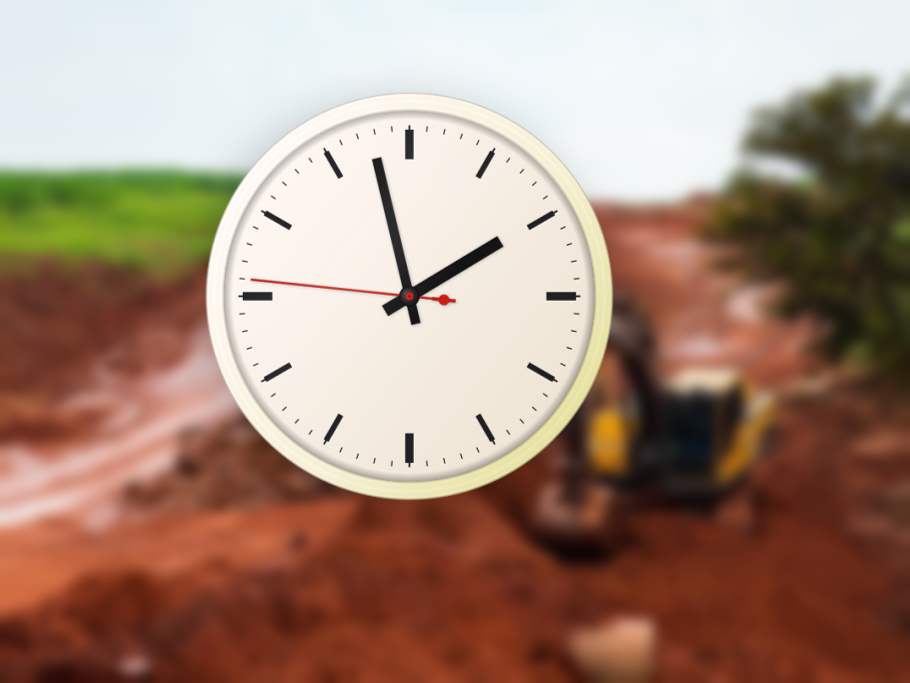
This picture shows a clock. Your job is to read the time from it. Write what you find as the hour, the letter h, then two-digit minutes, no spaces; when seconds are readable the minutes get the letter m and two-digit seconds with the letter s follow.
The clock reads 1h57m46s
